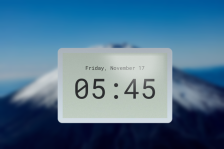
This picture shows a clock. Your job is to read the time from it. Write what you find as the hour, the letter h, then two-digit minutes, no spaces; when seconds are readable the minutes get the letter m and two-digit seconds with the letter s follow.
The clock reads 5h45
